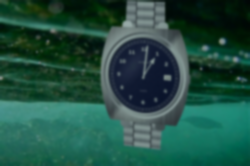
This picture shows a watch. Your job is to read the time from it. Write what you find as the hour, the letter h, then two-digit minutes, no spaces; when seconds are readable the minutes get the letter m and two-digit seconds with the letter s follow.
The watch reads 1h01
